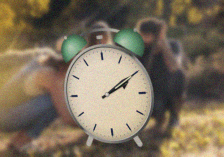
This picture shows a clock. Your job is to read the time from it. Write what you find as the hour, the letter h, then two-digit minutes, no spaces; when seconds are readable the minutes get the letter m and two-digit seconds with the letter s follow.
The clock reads 2h10
